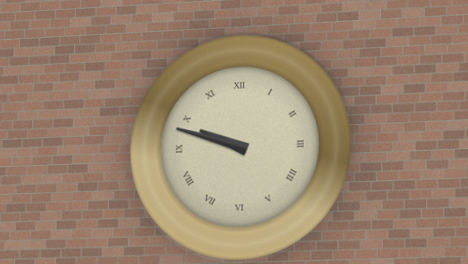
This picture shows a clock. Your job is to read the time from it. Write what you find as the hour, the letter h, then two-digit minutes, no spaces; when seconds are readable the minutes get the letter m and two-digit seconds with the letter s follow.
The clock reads 9h48
